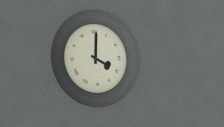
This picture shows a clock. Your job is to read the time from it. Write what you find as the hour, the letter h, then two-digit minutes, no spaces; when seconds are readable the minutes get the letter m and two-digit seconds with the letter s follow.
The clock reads 4h01
